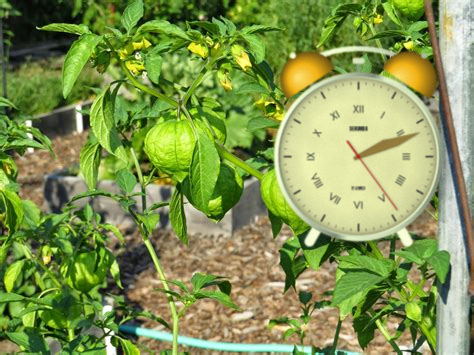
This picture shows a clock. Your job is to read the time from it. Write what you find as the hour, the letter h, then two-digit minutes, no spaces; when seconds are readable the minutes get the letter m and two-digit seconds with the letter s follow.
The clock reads 2h11m24s
